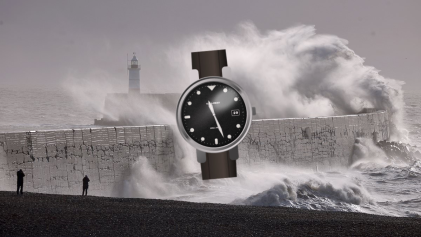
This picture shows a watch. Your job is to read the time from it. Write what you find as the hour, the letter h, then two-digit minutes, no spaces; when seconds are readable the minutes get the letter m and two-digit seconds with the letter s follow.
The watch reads 11h27
